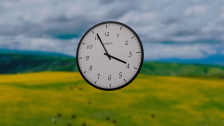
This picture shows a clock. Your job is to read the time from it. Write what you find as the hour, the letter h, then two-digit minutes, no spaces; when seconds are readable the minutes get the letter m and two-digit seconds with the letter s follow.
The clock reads 3h56
